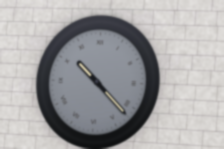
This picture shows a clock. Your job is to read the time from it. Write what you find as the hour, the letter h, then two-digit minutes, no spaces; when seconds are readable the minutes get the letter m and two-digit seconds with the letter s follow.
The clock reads 10h22
